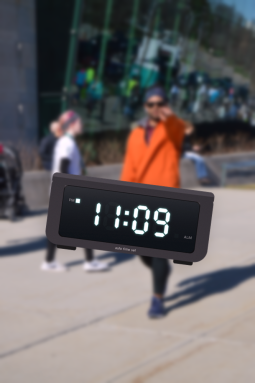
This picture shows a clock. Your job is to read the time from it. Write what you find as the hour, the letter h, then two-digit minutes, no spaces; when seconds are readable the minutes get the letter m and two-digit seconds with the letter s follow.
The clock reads 11h09
